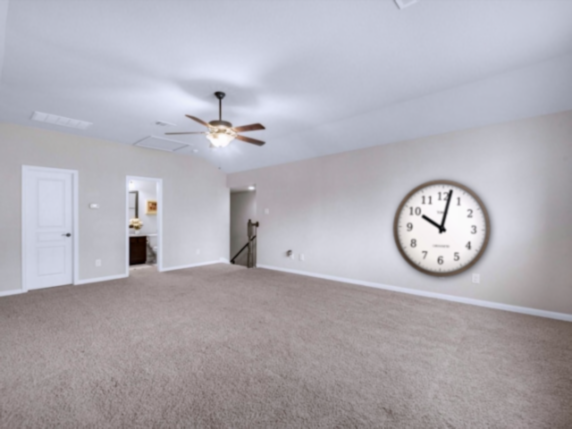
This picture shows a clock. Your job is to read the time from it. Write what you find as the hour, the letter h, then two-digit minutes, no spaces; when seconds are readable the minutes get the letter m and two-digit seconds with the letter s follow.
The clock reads 10h02
